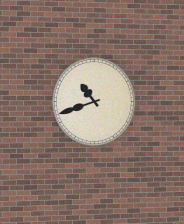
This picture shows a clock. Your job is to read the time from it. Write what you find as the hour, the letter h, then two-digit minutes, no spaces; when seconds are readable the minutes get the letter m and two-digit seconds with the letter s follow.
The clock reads 10h42
